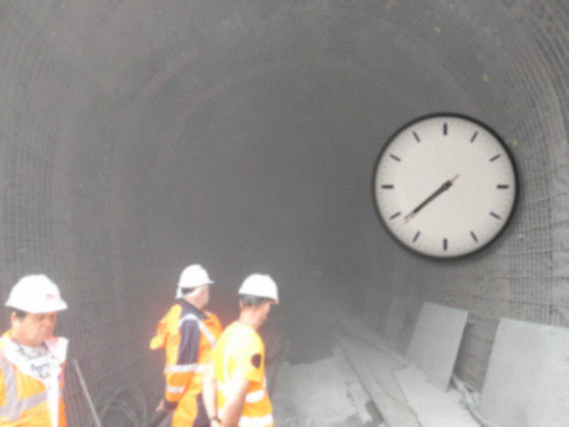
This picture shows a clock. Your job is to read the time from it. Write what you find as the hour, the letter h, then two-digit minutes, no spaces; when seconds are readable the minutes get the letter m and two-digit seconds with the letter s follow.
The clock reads 7h38m38s
